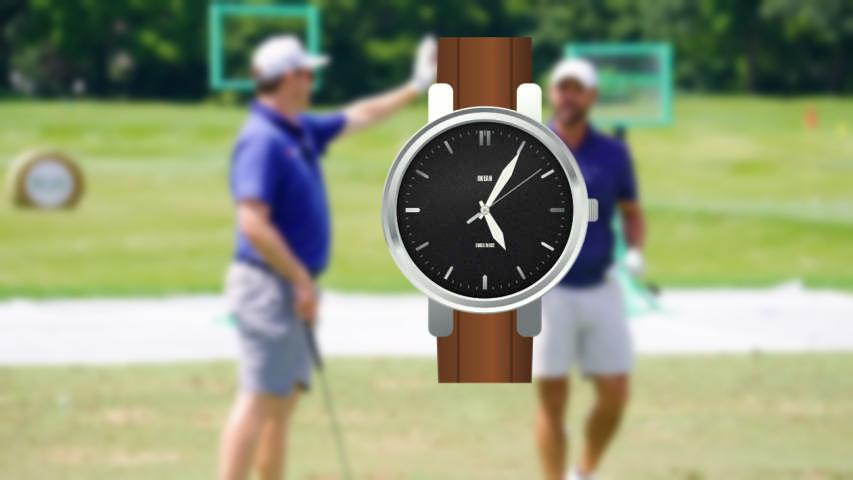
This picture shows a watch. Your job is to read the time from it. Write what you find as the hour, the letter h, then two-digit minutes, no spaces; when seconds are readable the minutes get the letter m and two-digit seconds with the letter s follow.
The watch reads 5h05m09s
